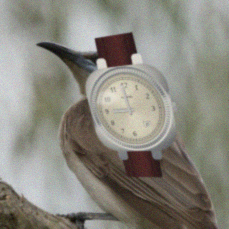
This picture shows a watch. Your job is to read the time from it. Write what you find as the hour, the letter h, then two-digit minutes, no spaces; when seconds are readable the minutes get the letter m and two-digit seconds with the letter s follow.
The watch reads 8h59
